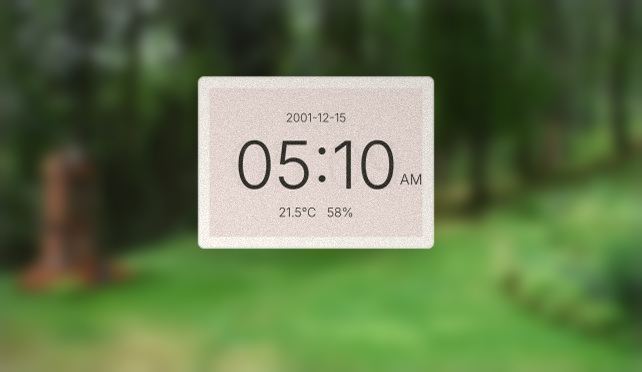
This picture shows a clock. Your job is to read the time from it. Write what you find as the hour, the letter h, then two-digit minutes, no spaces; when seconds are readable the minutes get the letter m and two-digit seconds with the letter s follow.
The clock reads 5h10
